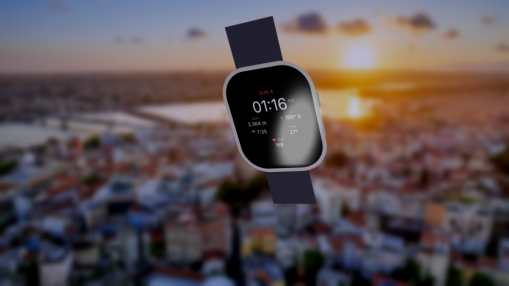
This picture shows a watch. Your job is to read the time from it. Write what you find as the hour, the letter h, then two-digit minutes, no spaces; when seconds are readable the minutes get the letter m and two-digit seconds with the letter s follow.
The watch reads 1h16
